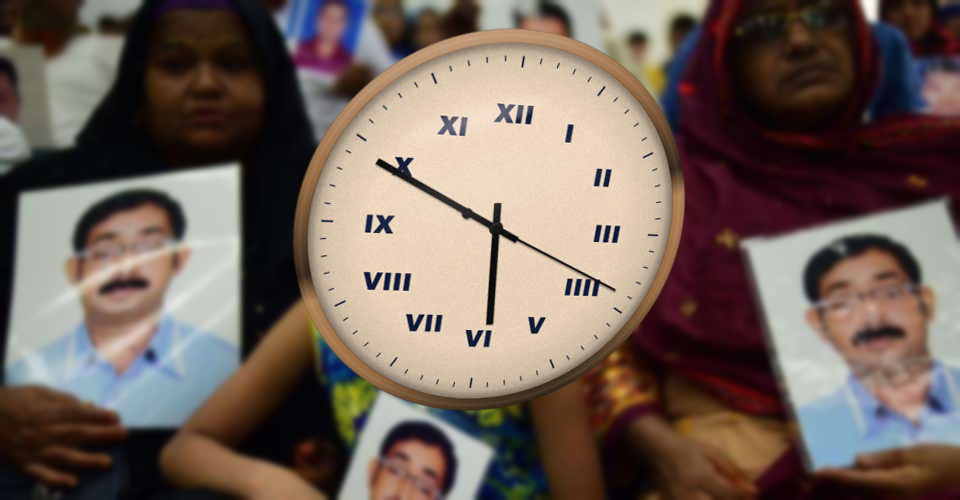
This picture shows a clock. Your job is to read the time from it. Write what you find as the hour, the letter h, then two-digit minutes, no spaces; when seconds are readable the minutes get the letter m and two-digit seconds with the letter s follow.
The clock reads 5h49m19s
